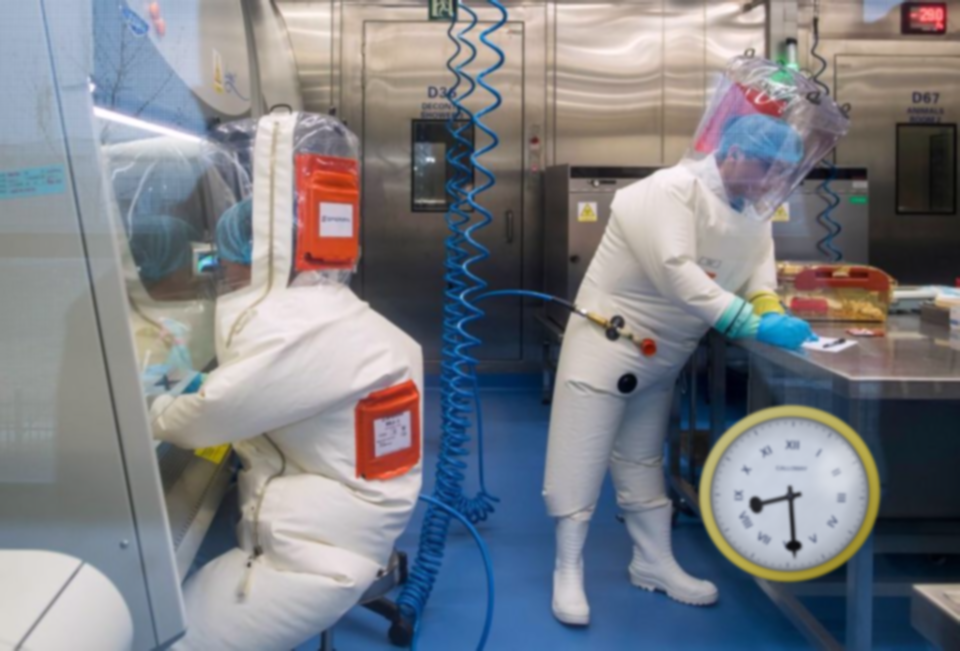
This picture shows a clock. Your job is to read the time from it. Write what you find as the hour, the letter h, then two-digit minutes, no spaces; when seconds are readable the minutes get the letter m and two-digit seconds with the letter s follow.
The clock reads 8h29
